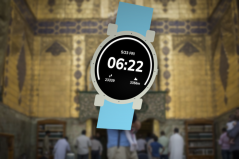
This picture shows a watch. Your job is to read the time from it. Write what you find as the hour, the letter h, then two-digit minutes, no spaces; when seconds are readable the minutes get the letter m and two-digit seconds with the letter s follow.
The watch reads 6h22
